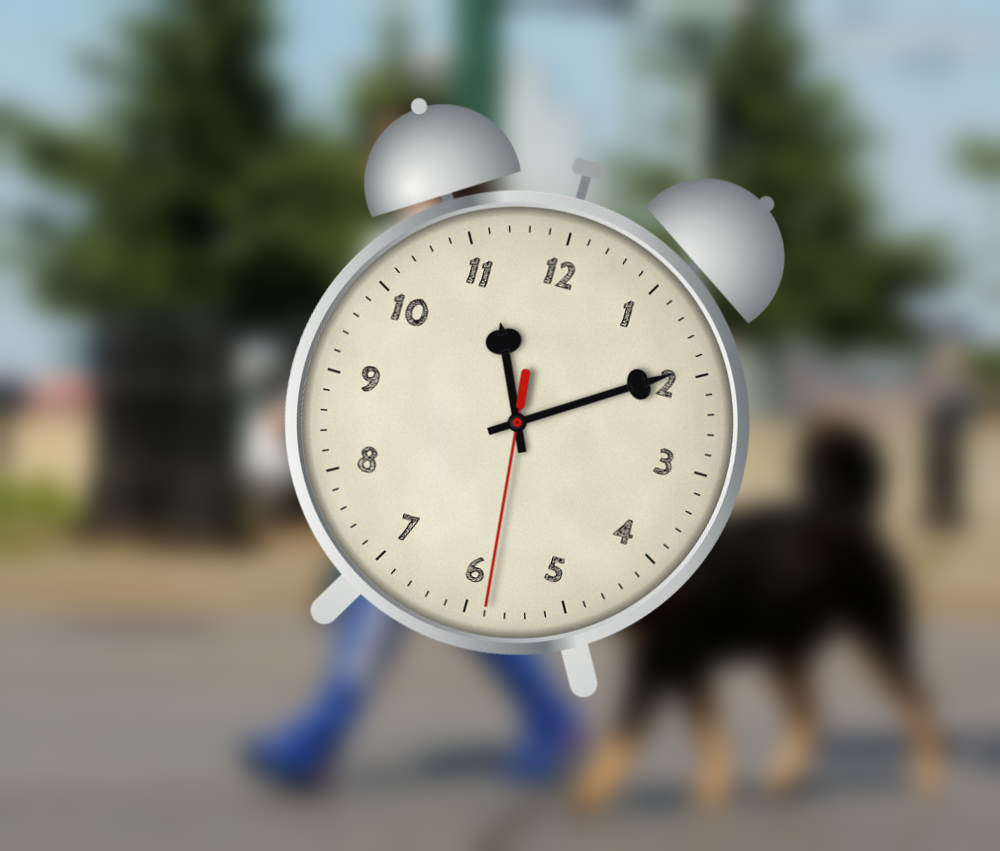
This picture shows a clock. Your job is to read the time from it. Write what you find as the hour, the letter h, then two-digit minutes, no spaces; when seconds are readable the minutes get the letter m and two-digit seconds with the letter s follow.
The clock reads 11h09m29s
